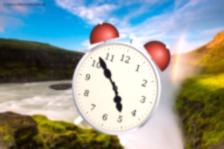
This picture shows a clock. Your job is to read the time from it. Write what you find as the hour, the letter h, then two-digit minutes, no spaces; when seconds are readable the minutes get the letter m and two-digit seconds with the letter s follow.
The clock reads 4h52
